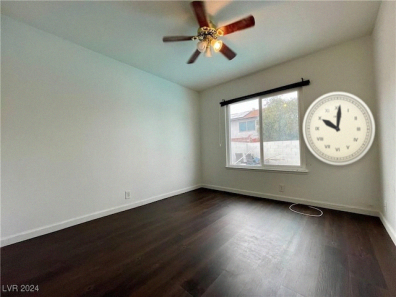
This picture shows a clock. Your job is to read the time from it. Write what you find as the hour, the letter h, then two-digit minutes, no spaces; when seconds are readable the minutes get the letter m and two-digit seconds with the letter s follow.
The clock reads 10h01
